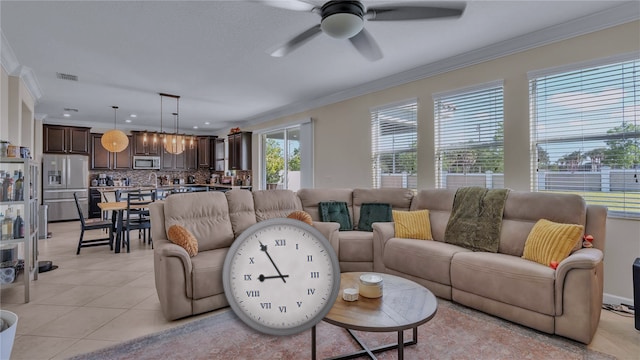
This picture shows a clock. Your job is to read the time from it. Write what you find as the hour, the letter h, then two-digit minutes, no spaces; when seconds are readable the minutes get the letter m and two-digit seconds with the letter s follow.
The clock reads 8h55
